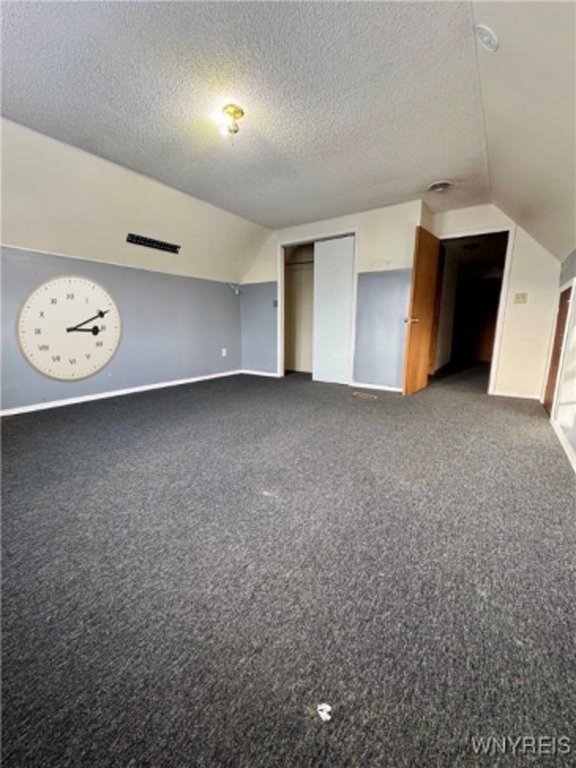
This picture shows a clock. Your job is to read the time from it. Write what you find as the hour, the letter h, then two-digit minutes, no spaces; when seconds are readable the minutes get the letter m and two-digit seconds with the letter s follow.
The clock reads 3h11
